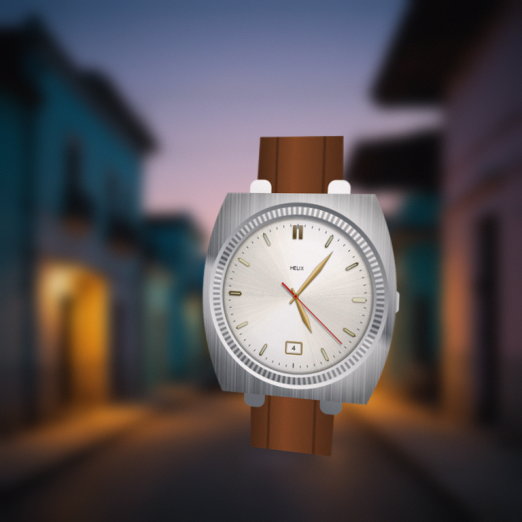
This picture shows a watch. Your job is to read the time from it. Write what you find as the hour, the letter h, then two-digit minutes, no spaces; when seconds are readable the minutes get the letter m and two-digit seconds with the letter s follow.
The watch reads 5h06m22s
